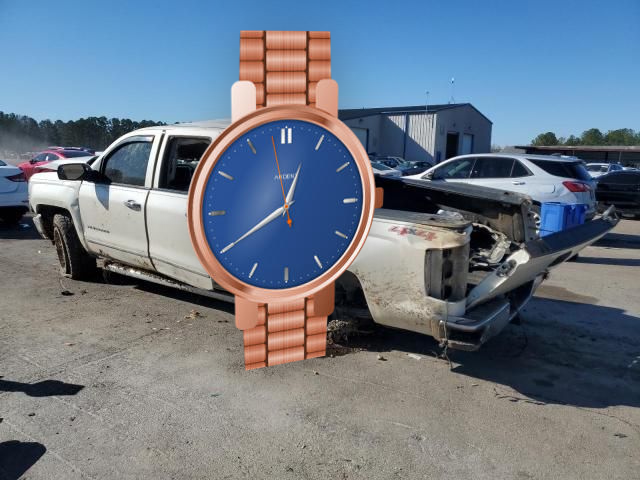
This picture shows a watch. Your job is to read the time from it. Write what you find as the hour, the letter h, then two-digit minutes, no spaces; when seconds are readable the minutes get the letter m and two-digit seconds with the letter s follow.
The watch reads 12h39m58s
